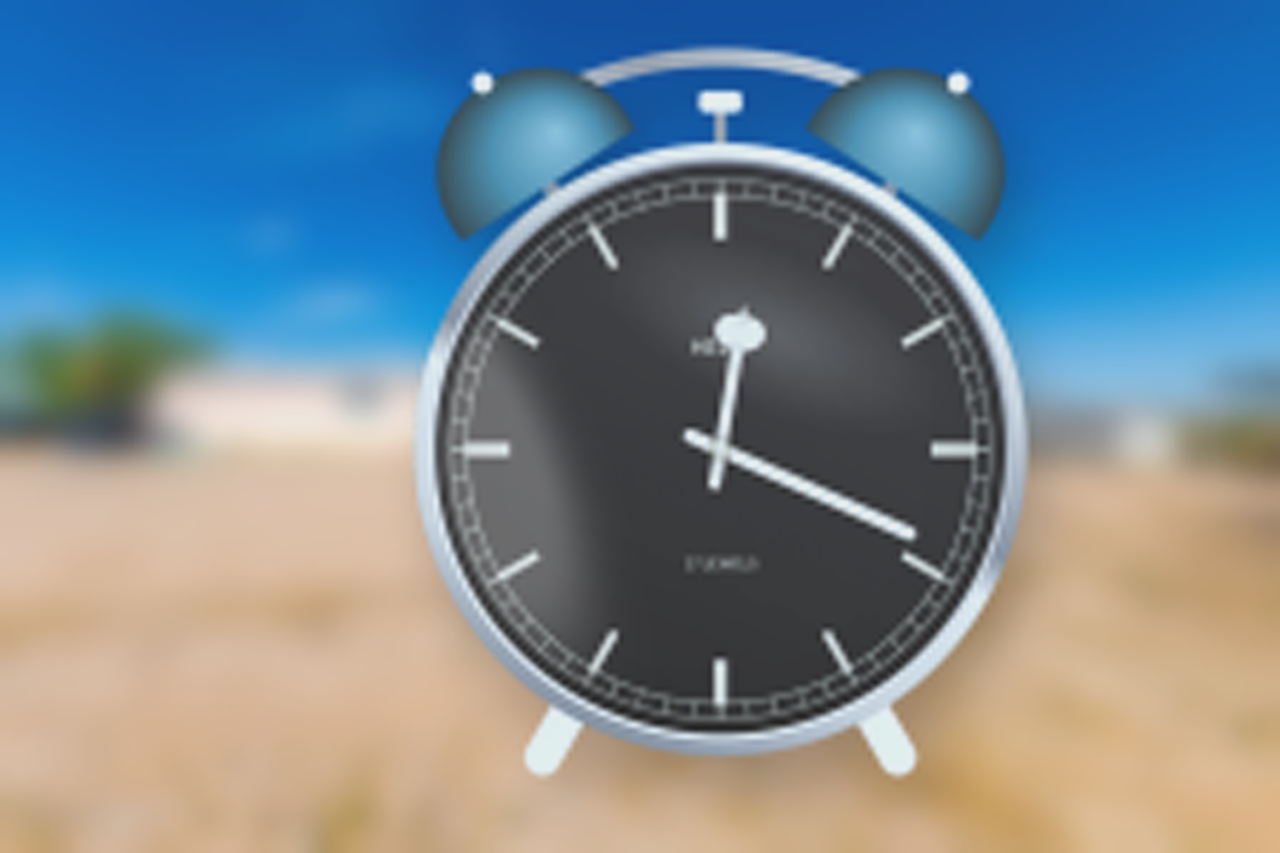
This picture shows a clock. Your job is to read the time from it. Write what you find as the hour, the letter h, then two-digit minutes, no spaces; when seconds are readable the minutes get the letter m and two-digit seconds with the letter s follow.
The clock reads 12h19
